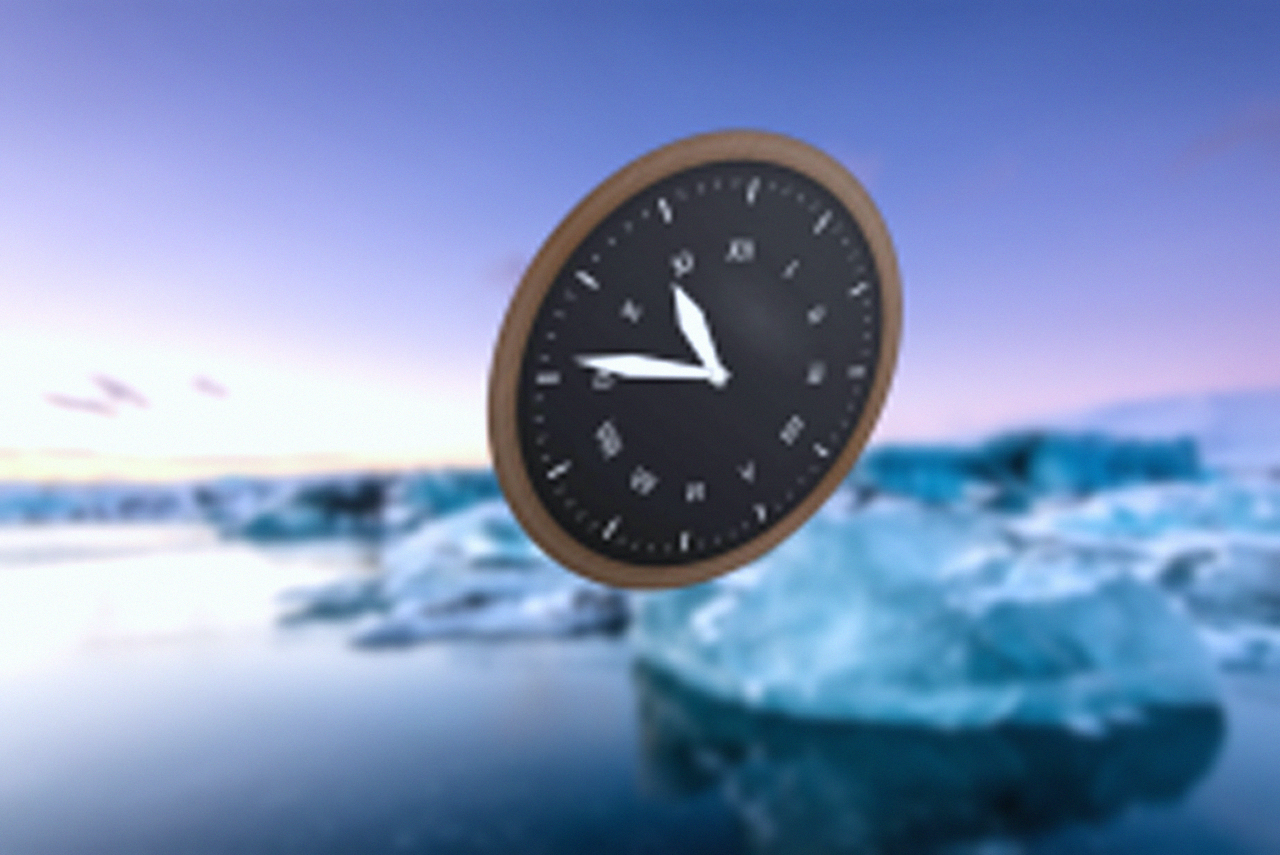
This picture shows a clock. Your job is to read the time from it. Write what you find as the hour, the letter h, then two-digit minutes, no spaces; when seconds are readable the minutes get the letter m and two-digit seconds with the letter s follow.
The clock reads 10h46
